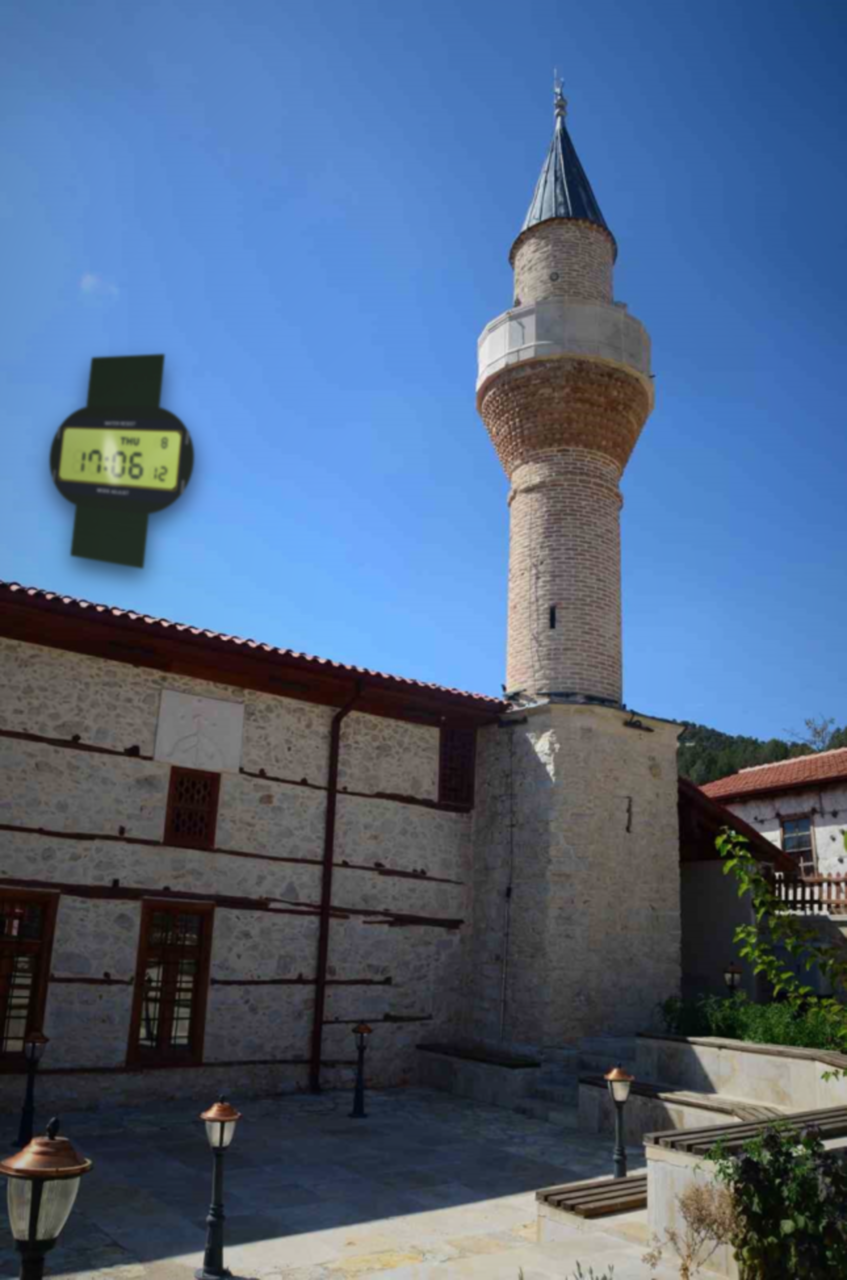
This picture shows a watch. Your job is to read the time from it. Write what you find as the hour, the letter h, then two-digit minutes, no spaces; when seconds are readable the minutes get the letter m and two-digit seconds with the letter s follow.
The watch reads 17h06
